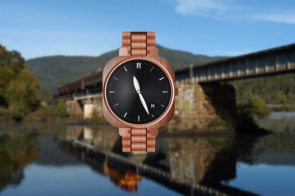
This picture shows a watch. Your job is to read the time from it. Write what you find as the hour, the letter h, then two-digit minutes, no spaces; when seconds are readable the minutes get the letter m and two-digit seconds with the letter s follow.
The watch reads 11h26
